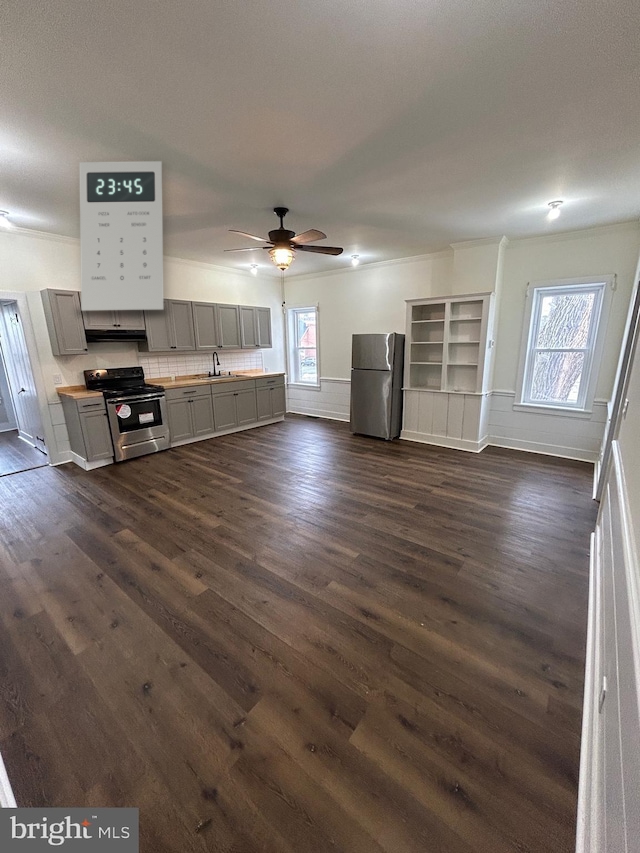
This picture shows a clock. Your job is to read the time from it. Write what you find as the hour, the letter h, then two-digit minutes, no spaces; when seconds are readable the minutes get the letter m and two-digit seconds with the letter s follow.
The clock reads 23h45
